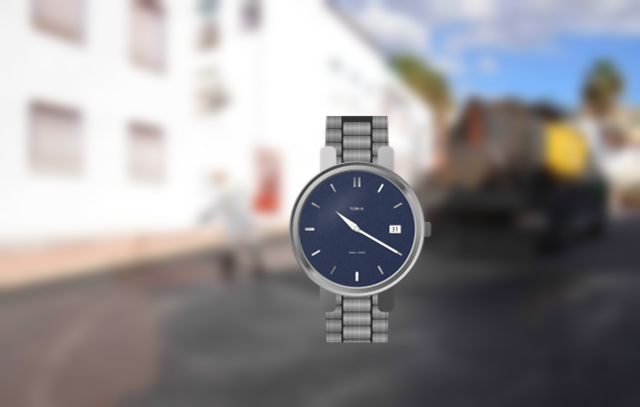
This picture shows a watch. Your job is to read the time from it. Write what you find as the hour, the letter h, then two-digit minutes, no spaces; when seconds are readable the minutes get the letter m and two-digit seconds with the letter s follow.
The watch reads 10h20
